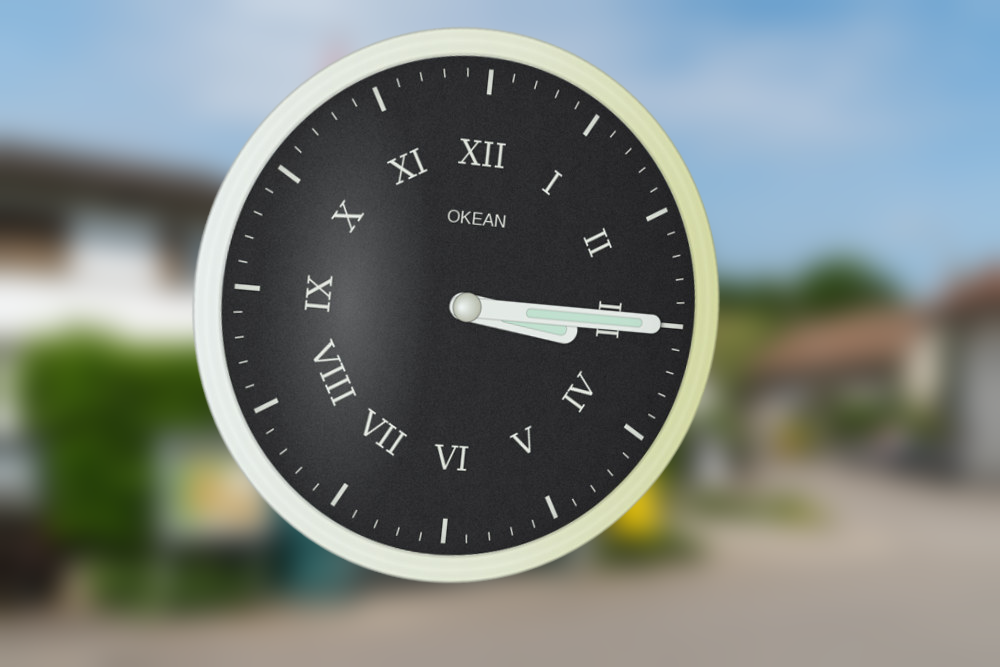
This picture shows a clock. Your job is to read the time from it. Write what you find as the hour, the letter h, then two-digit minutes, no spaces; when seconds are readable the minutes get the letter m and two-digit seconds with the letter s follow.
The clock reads 3h15
